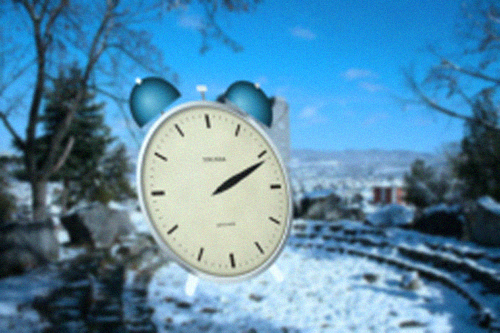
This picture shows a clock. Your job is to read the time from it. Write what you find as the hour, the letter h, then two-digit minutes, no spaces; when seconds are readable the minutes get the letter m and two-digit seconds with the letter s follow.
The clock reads 2h11
